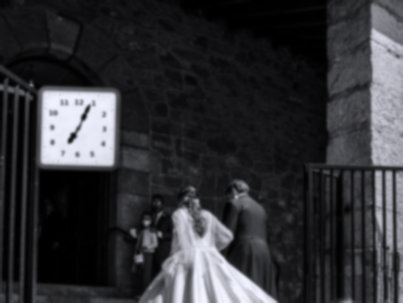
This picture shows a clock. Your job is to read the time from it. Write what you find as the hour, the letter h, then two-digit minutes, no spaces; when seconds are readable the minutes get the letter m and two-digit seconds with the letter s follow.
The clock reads 7h04
